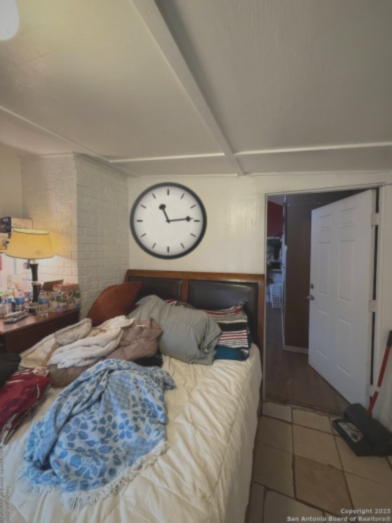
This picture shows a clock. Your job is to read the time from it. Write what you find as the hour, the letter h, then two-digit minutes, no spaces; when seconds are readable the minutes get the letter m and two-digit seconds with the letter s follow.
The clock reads 11h14
